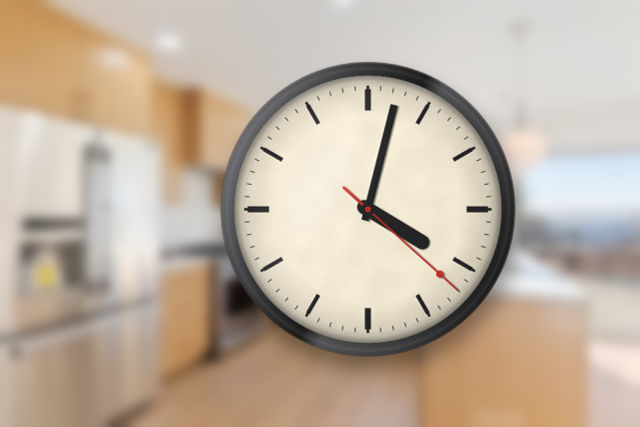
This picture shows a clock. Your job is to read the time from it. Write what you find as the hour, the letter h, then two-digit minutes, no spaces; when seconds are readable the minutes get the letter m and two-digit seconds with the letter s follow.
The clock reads 4h02m22s
